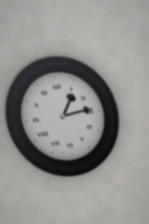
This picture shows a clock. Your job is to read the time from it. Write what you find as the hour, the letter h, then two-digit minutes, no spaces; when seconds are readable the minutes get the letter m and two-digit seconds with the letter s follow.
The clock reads 1h14
